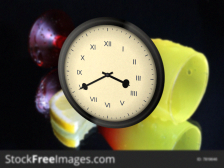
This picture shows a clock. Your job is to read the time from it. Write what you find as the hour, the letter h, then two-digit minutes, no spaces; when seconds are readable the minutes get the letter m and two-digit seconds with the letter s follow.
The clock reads 3h40
